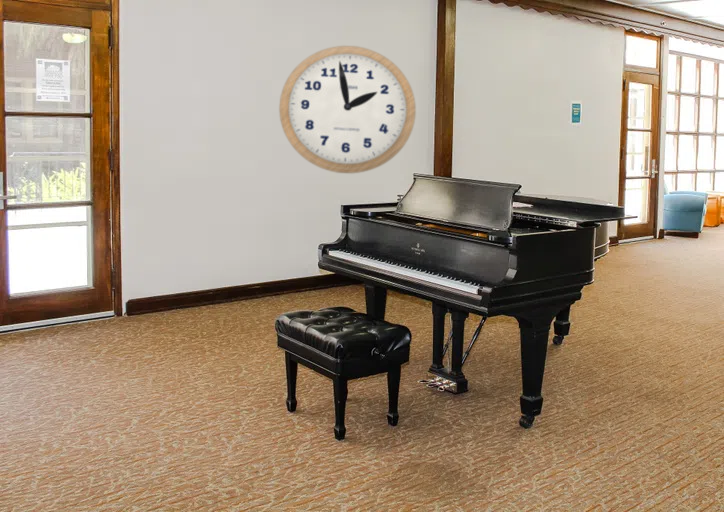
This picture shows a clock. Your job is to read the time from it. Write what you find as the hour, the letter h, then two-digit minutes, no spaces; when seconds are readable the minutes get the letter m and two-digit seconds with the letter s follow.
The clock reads 1h58
